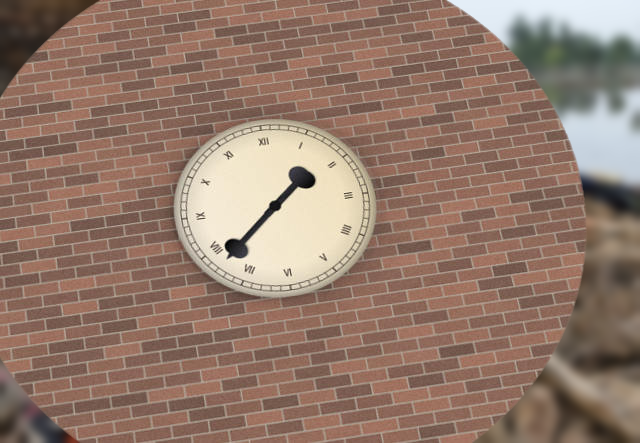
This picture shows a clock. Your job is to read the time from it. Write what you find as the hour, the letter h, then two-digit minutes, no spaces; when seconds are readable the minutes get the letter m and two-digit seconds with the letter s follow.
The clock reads 1h38
